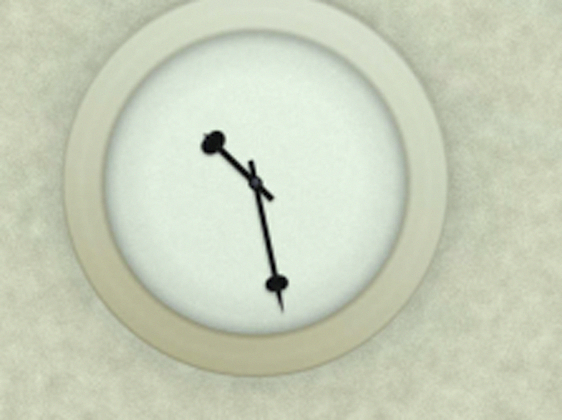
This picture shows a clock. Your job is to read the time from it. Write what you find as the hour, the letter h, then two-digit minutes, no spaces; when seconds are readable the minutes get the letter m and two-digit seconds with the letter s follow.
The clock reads 10h28
